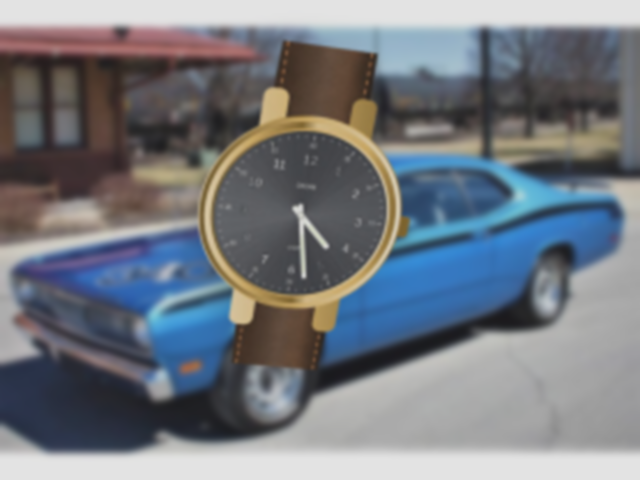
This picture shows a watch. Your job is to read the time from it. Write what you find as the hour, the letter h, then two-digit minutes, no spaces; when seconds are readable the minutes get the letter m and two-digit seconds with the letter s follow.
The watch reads 4h28
